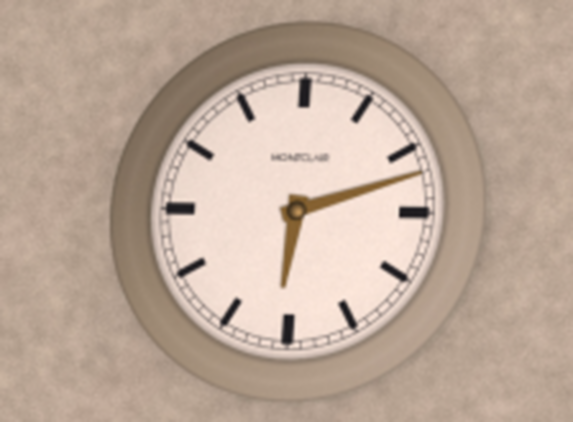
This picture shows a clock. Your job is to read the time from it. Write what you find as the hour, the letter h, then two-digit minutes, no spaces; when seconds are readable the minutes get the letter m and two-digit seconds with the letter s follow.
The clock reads 6h12
